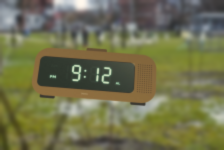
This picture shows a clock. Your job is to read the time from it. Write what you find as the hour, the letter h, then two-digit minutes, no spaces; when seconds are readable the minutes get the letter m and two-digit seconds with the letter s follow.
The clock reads 9h12
